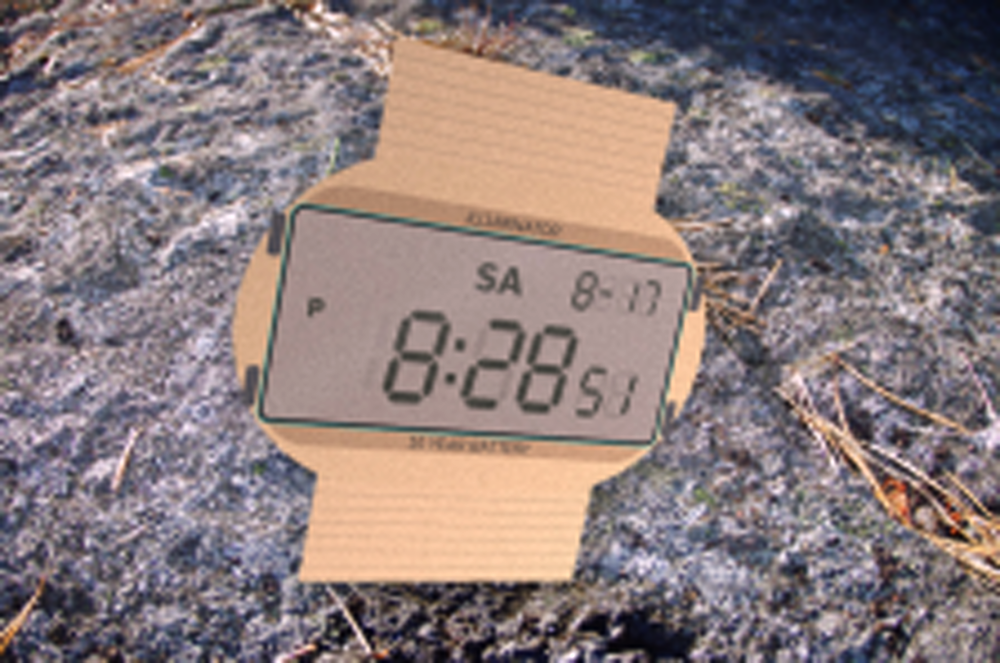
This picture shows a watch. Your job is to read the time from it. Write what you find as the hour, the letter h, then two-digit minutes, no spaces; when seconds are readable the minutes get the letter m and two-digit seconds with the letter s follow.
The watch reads 8h28m51s
